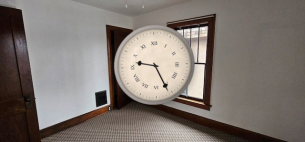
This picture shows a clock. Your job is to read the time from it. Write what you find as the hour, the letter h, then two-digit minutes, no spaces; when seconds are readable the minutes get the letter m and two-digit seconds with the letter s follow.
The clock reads 9h26
